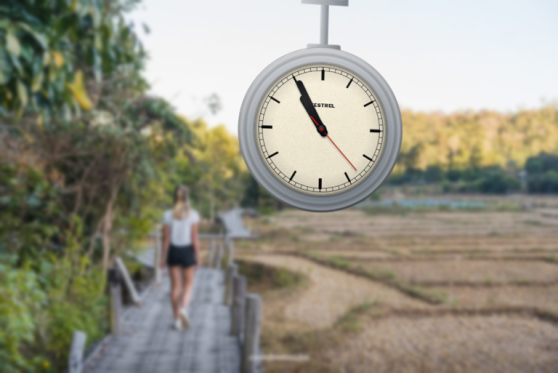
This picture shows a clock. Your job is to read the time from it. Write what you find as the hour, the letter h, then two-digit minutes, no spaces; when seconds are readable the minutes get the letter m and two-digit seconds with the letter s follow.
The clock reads 10h55m23s
